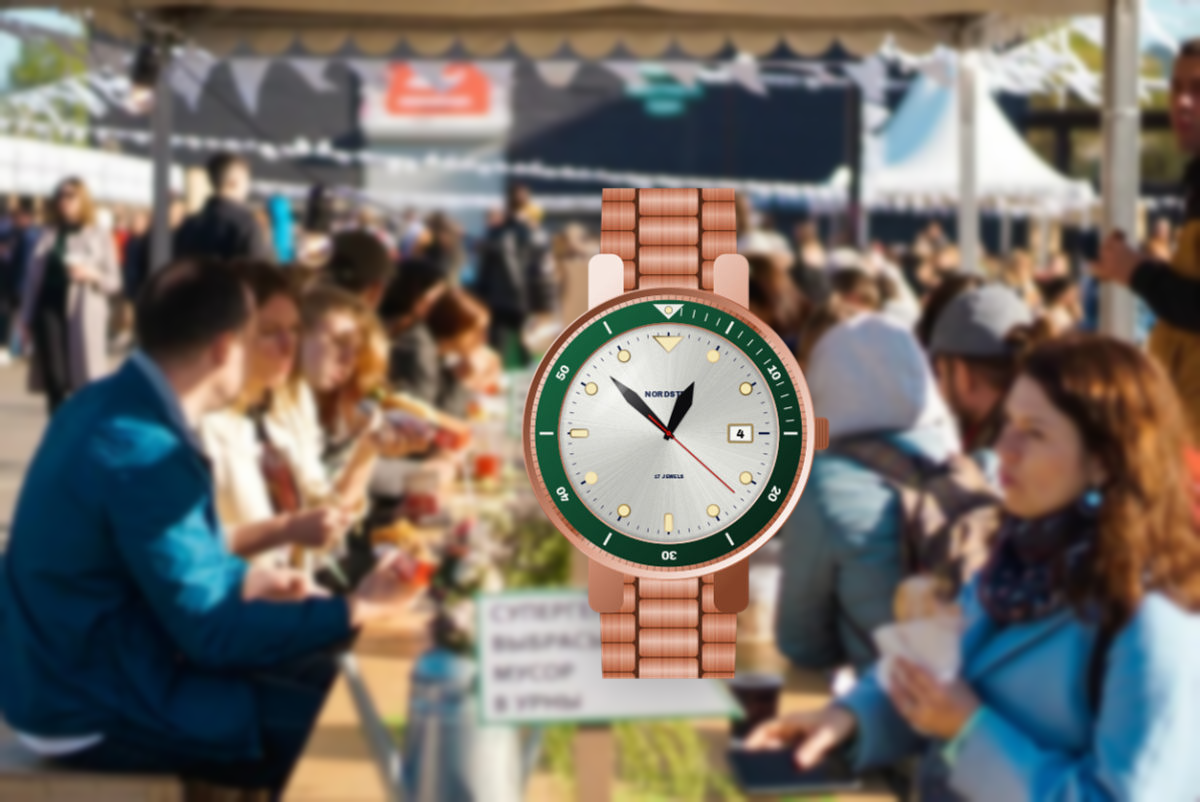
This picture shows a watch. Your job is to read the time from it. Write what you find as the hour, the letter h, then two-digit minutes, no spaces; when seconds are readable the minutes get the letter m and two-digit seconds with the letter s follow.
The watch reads 12h52m22s
